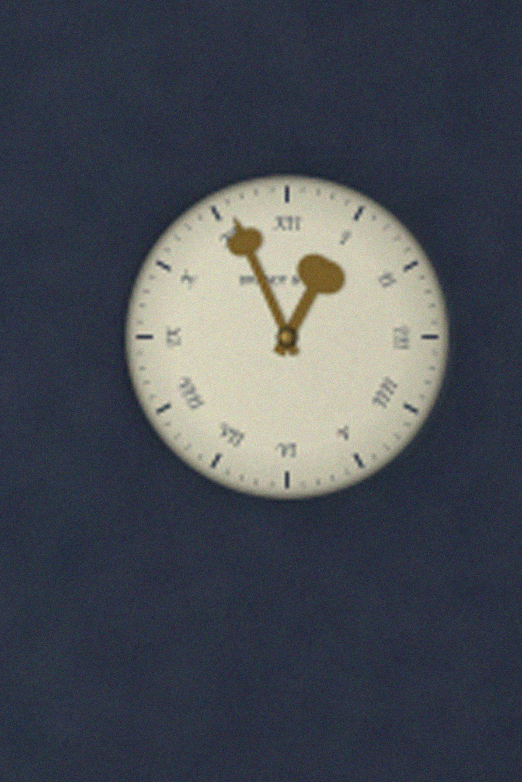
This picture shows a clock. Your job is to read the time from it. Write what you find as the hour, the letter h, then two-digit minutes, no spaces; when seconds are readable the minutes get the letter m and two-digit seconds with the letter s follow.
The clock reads 12h56
